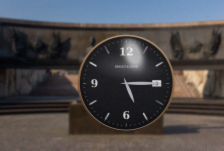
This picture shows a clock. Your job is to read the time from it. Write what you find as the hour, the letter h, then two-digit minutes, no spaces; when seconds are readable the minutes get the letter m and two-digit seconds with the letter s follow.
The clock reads 5h15
